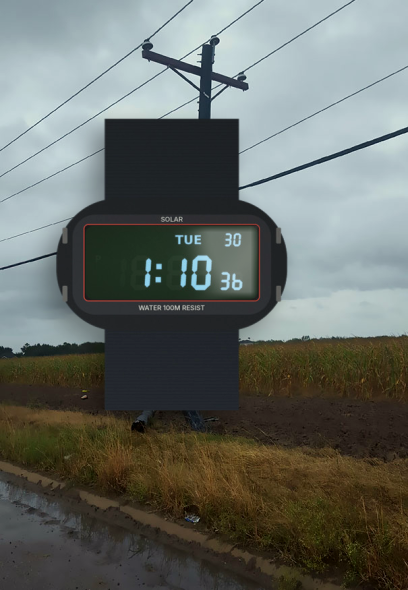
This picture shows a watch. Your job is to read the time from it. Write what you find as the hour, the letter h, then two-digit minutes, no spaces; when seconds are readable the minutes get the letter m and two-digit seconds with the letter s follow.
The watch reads 1h10m36s
